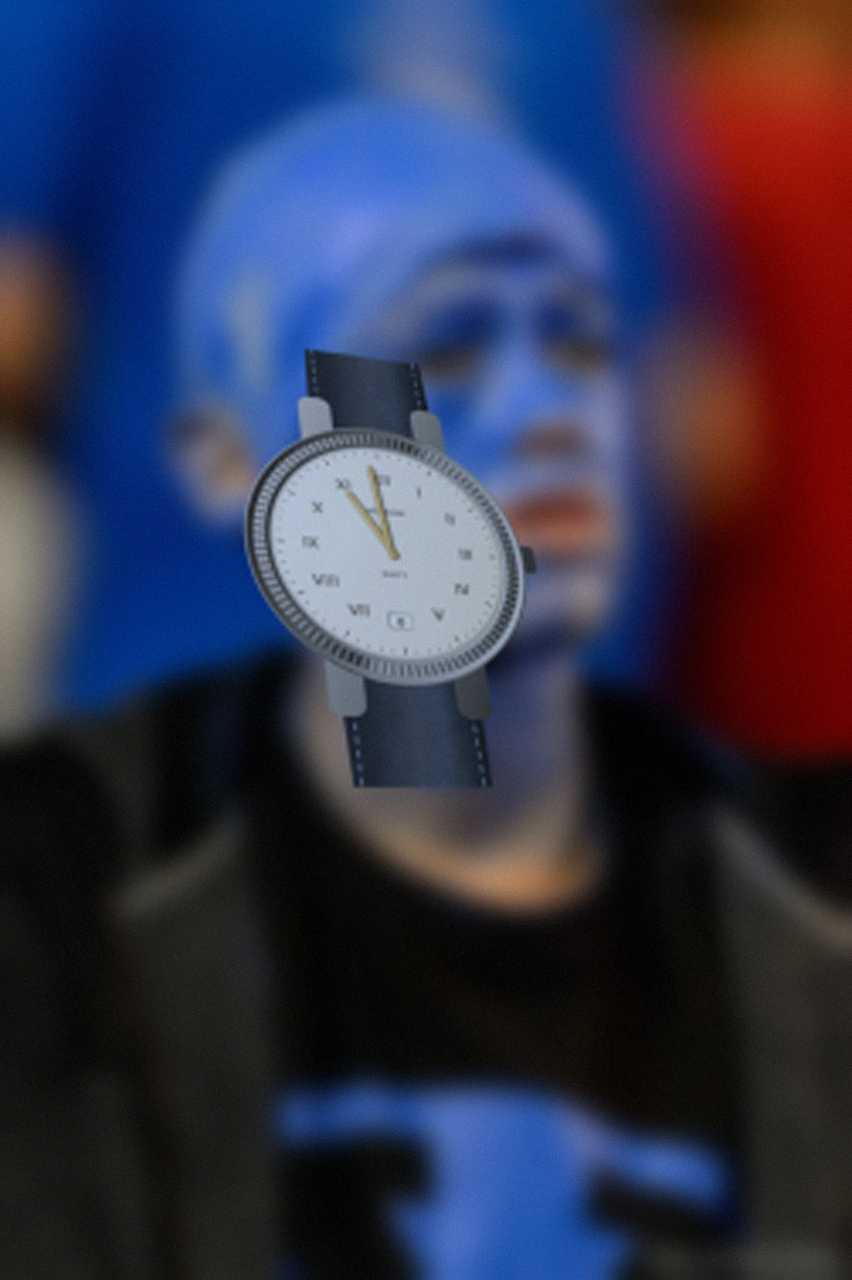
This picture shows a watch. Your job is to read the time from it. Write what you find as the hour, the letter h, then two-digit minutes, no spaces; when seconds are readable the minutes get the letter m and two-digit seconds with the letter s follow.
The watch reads 10h59
